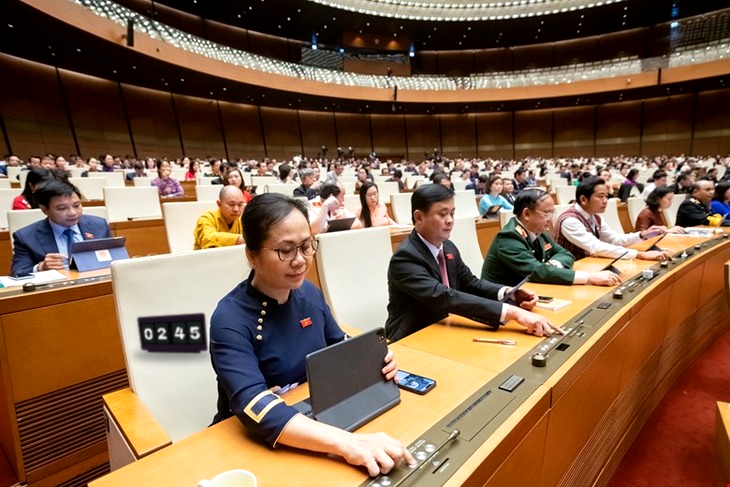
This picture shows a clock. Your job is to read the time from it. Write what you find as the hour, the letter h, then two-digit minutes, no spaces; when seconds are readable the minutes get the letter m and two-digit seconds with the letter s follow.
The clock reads 2h45
